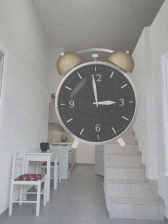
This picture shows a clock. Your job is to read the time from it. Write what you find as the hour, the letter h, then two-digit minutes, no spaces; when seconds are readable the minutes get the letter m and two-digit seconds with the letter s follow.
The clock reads 2h59
